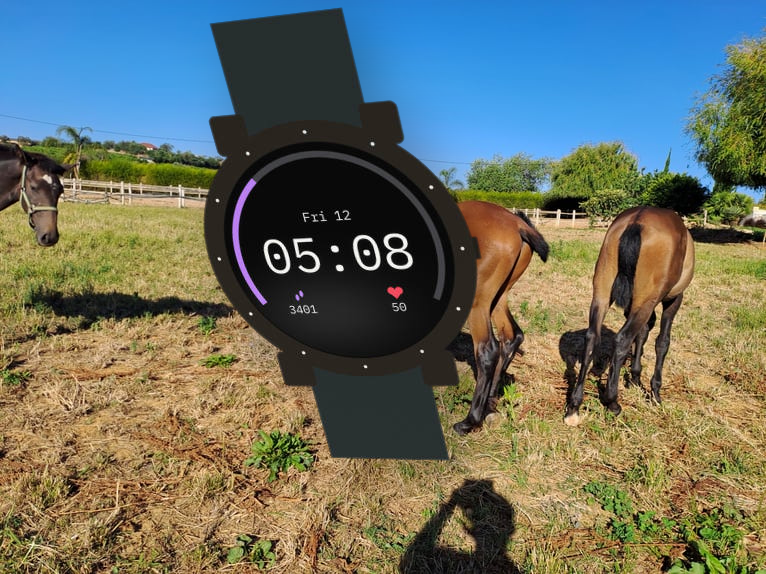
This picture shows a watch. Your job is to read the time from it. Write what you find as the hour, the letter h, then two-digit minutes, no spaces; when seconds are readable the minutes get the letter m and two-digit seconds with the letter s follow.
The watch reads 5h08
